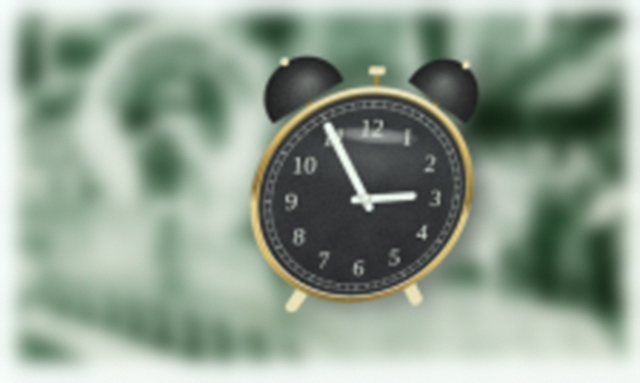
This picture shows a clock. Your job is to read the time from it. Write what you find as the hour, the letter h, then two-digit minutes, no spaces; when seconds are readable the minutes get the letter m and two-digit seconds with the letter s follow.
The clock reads 2h55
